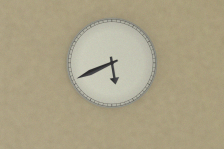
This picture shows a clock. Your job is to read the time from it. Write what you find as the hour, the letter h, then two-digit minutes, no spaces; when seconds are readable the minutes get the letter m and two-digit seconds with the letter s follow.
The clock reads 5h41
